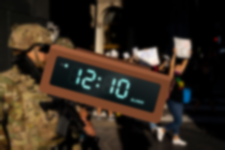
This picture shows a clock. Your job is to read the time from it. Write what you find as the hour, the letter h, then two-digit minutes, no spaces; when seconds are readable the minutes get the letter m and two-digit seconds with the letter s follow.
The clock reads 12h10
